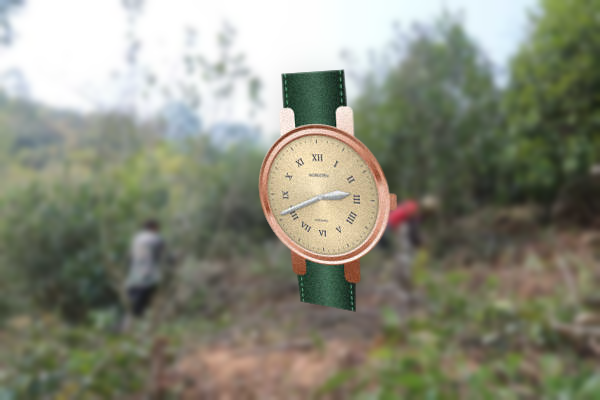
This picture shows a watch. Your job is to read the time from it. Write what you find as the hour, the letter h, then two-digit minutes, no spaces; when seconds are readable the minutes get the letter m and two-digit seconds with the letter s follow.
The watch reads 2h41
